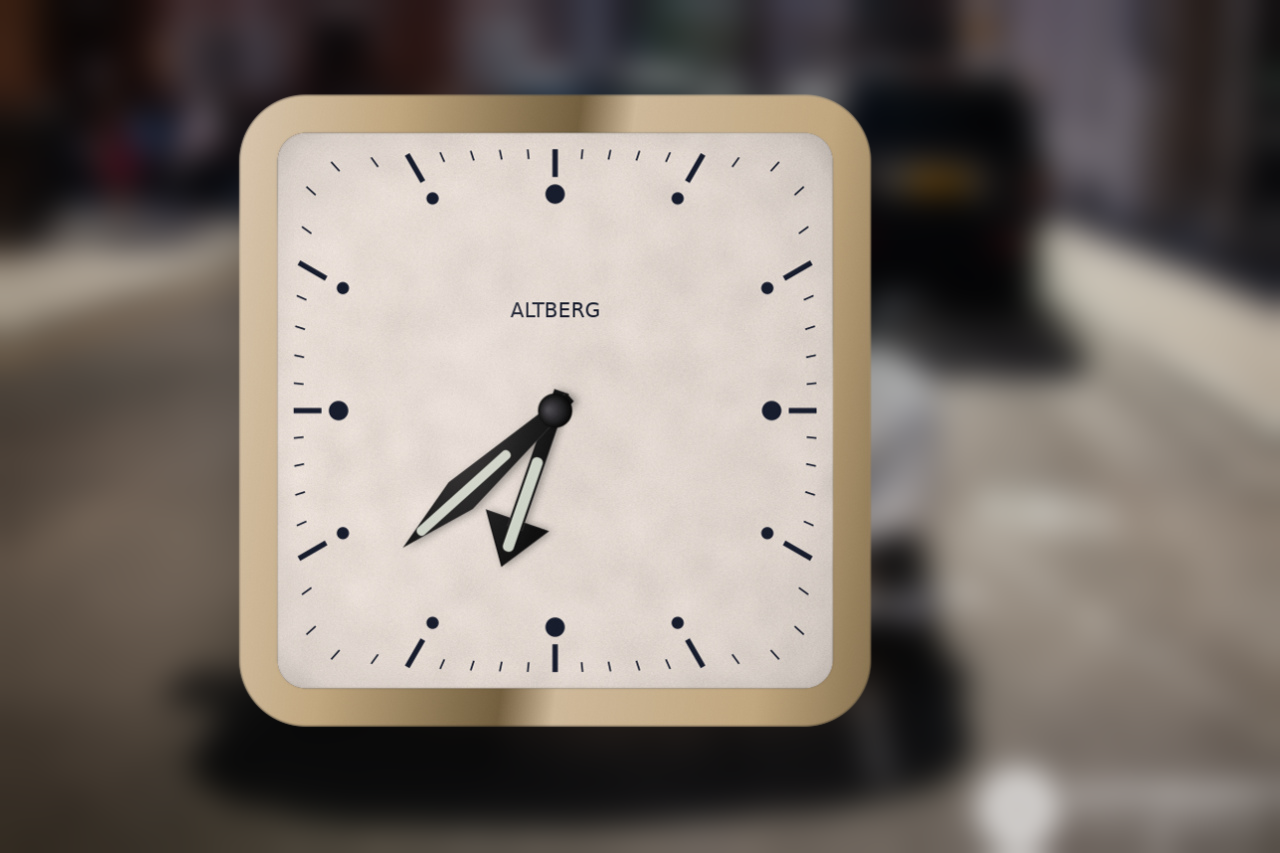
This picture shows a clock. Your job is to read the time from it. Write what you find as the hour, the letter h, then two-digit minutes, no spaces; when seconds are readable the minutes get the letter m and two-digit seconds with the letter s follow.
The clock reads 6h38
